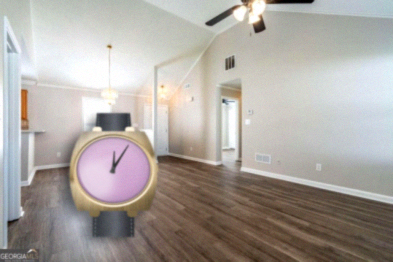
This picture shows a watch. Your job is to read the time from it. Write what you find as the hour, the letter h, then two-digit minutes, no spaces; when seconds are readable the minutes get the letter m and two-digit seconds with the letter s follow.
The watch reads 12h05
